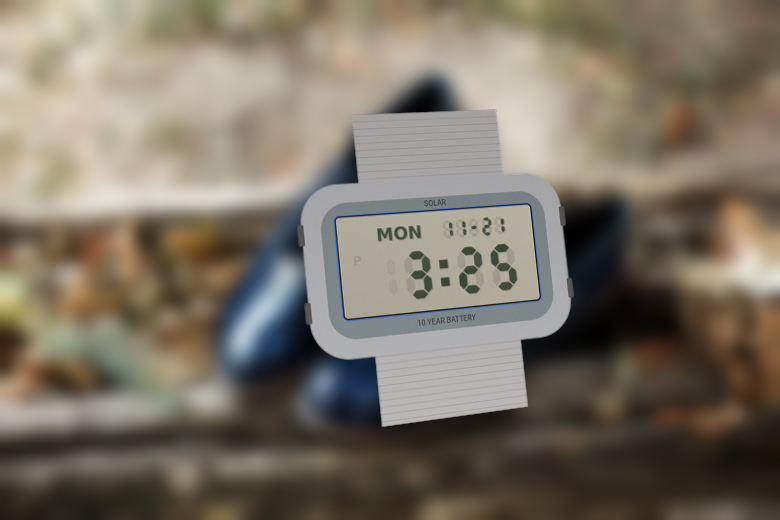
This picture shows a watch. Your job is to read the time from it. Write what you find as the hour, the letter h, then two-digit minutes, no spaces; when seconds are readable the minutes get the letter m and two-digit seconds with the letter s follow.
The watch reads 3h25
